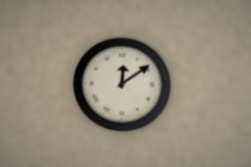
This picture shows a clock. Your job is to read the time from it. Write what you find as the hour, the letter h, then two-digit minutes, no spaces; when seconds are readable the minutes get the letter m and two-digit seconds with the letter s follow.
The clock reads 12h09
